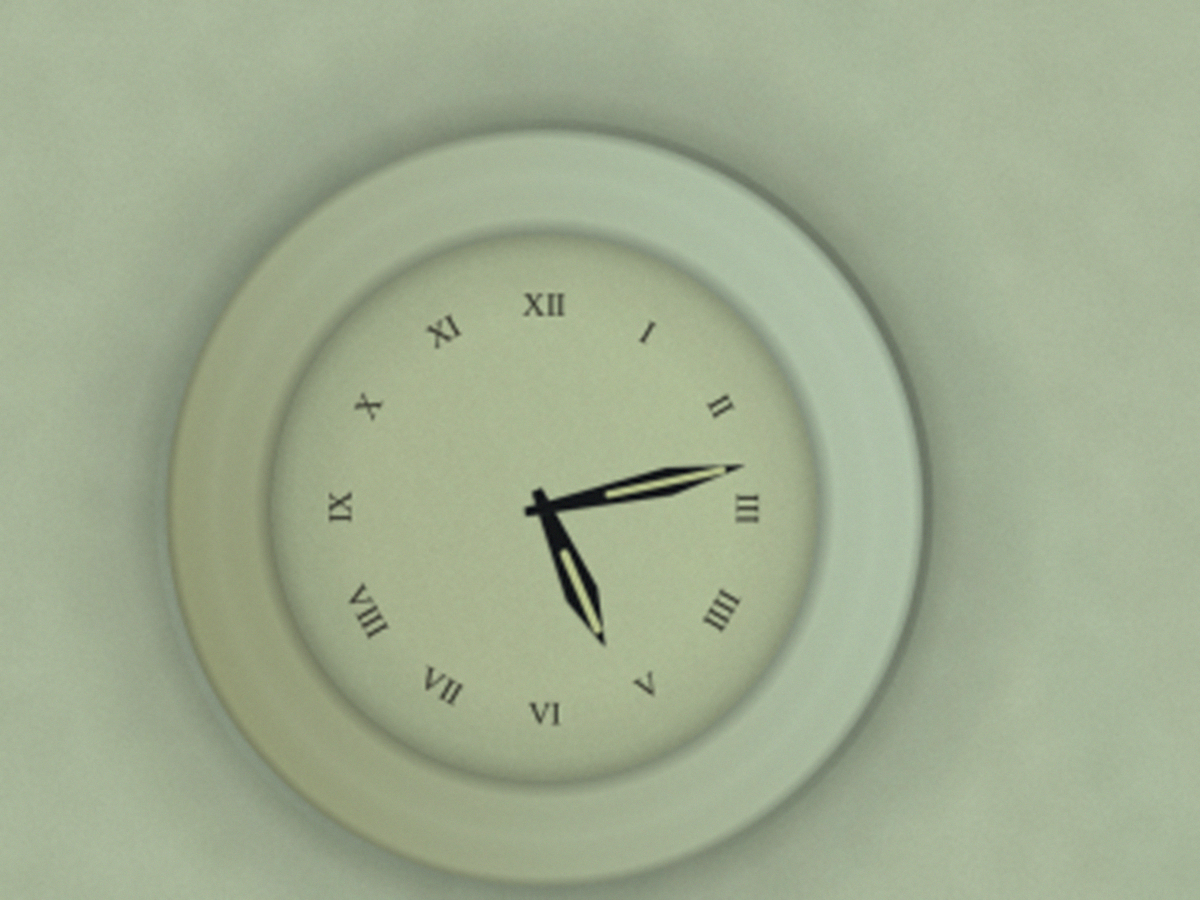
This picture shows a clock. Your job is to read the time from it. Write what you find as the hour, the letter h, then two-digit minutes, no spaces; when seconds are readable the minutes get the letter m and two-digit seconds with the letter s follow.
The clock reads 5h13
